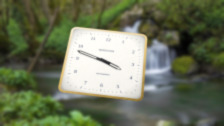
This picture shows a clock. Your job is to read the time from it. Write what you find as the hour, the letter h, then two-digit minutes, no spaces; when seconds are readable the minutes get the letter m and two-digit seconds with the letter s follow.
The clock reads 3h48
